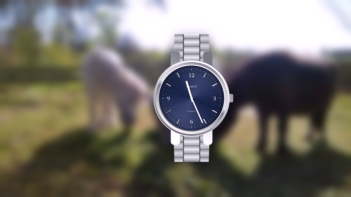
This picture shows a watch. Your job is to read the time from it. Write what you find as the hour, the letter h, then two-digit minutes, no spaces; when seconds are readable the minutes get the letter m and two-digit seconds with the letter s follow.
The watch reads 11h26
